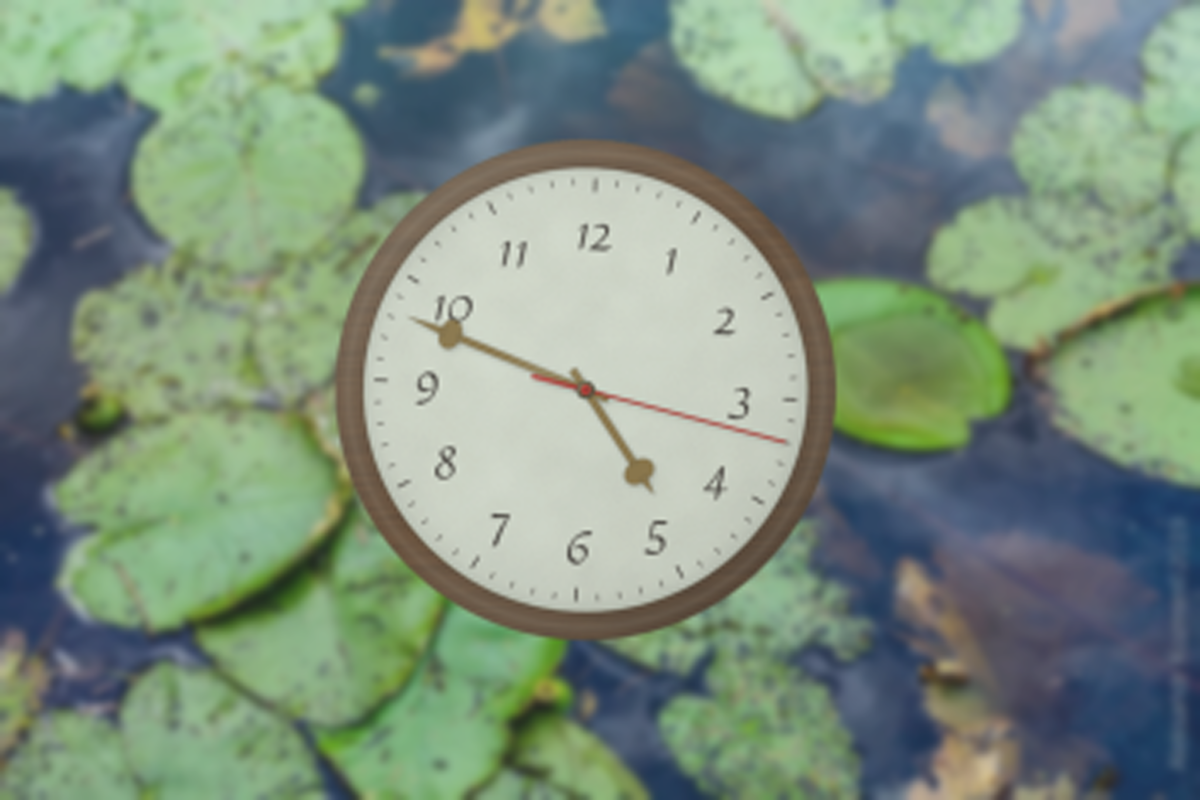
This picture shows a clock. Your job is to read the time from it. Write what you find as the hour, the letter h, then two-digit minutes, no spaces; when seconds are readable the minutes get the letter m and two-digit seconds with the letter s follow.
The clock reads 4h48m17s
